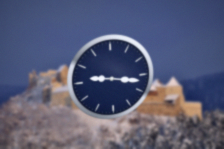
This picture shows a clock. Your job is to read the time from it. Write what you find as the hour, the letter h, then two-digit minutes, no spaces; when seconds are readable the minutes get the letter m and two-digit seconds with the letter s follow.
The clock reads 9h17
